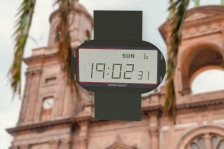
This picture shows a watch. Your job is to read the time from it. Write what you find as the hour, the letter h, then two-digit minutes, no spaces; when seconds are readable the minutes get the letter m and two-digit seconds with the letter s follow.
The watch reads 19h02m31s
